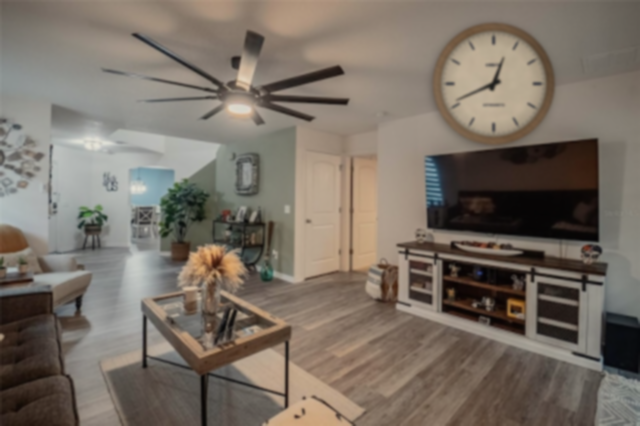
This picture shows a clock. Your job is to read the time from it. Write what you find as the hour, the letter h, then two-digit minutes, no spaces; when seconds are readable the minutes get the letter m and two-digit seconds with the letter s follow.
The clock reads 12h41
